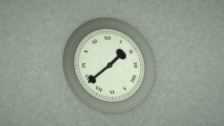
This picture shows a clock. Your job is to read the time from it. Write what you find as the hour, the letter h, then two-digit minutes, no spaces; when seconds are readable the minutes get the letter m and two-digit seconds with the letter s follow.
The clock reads 1h39
